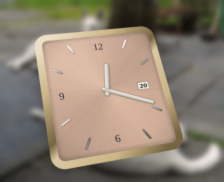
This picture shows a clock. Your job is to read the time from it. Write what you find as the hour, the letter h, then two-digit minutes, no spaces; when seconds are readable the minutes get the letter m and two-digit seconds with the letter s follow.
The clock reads 12h19
